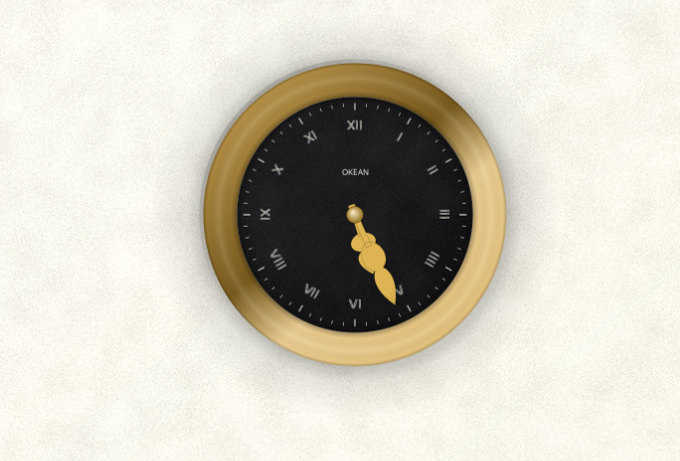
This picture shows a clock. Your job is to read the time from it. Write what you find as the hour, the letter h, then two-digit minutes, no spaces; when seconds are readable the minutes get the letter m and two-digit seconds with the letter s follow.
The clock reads 5h26
